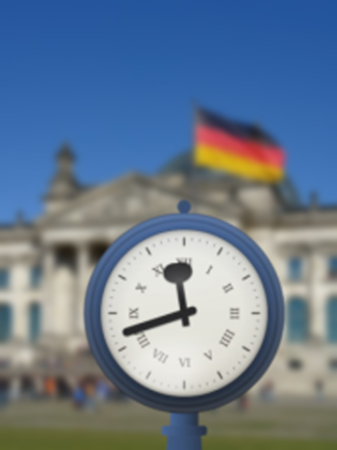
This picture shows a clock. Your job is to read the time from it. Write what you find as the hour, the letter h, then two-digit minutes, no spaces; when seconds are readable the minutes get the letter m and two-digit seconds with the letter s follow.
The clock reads 11h42
